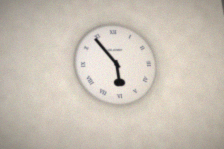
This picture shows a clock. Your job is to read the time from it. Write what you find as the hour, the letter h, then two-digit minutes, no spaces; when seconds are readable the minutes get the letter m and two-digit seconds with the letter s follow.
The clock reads 5h54
